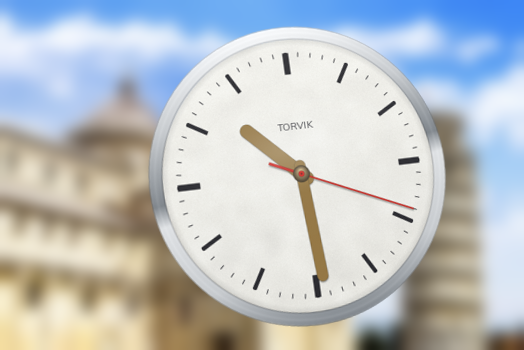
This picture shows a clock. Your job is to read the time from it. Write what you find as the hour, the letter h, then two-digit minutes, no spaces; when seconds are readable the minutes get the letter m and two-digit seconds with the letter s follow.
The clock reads 10h29m19s
